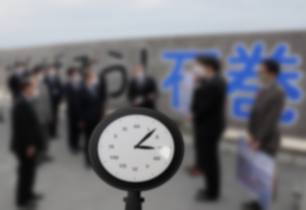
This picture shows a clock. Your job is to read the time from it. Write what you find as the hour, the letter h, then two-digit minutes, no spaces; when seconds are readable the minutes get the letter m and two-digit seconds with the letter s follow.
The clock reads 3h07
